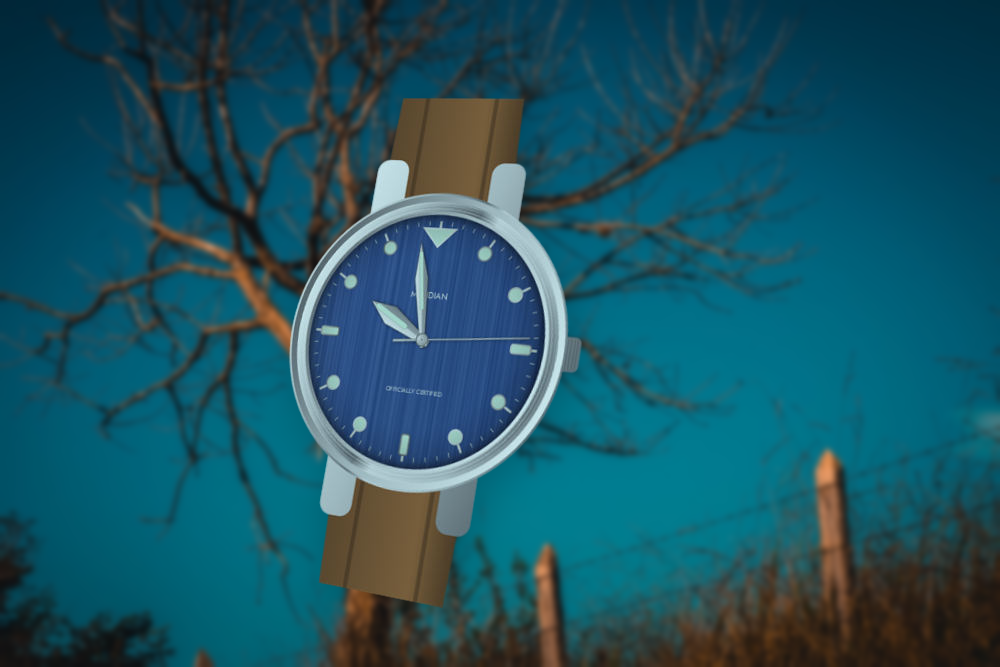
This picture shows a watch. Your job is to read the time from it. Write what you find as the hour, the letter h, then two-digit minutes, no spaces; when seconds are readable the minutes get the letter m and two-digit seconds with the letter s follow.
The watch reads 9h58m14s
